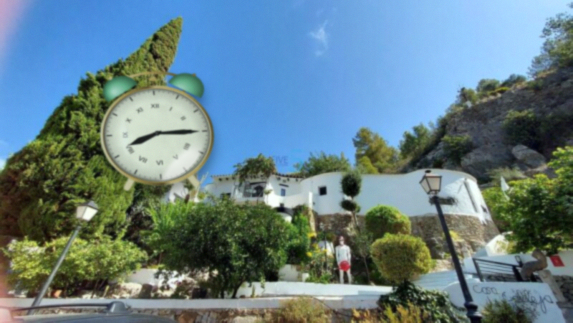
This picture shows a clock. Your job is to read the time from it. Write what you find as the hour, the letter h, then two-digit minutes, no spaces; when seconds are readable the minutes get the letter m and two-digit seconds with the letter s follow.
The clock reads 8h15
